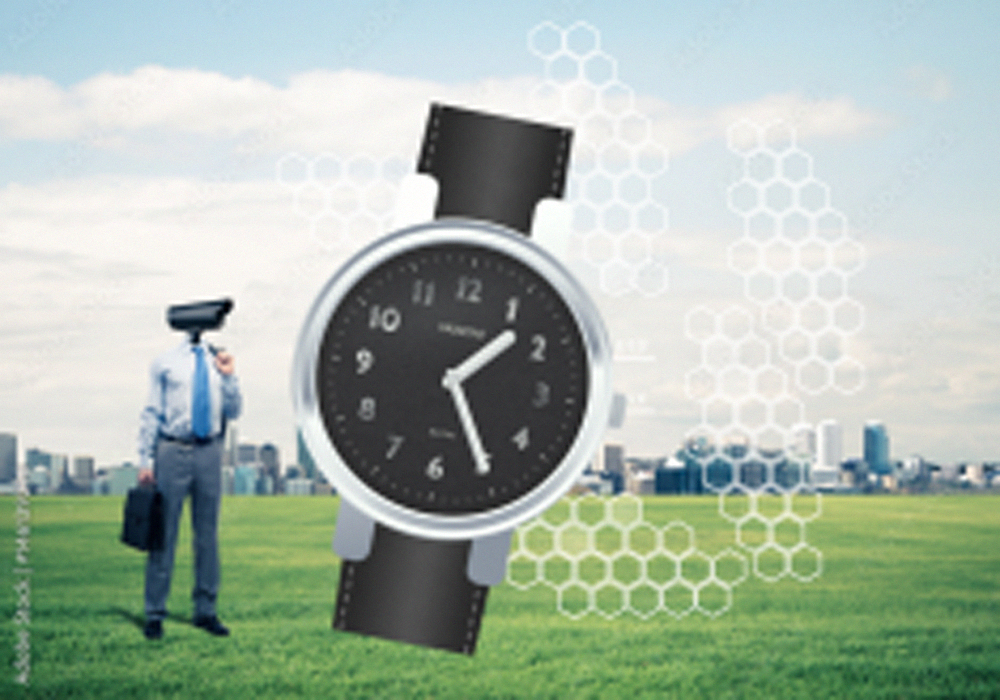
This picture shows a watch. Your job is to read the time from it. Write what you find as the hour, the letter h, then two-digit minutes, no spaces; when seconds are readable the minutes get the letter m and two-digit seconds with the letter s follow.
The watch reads 1h25
